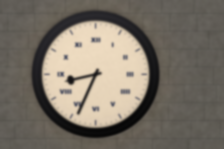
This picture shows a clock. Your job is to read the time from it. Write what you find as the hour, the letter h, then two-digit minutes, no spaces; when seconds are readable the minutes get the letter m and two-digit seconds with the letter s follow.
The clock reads 8h34
